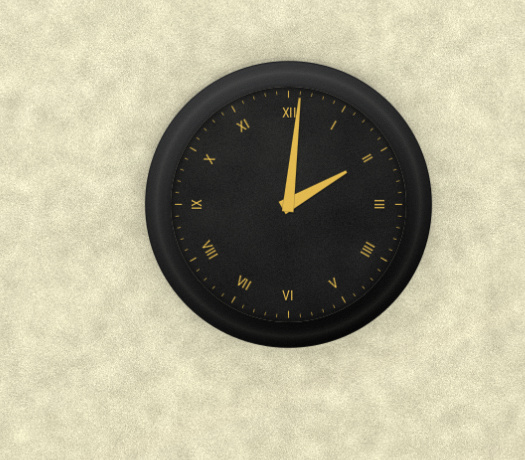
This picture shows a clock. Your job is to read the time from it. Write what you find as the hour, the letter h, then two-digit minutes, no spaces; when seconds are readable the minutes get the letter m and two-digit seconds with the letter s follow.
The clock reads 2h01
